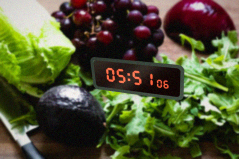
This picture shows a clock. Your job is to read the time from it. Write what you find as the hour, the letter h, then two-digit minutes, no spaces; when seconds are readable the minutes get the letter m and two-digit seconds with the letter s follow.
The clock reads 5h51m06s
